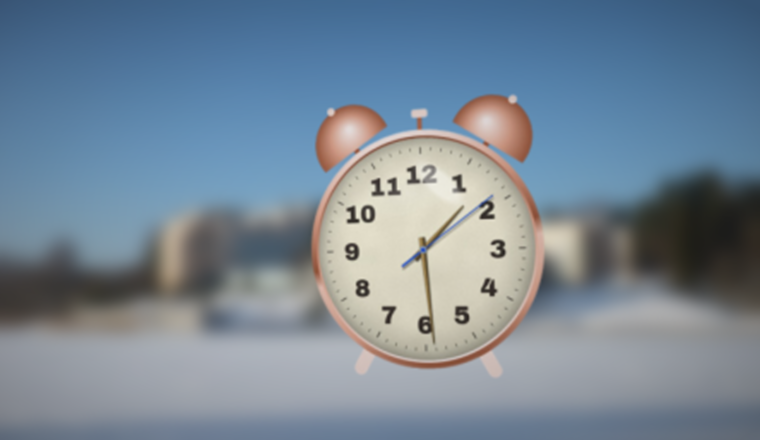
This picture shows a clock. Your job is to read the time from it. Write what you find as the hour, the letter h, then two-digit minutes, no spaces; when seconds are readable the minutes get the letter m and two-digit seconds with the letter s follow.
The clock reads 1h29m09s
